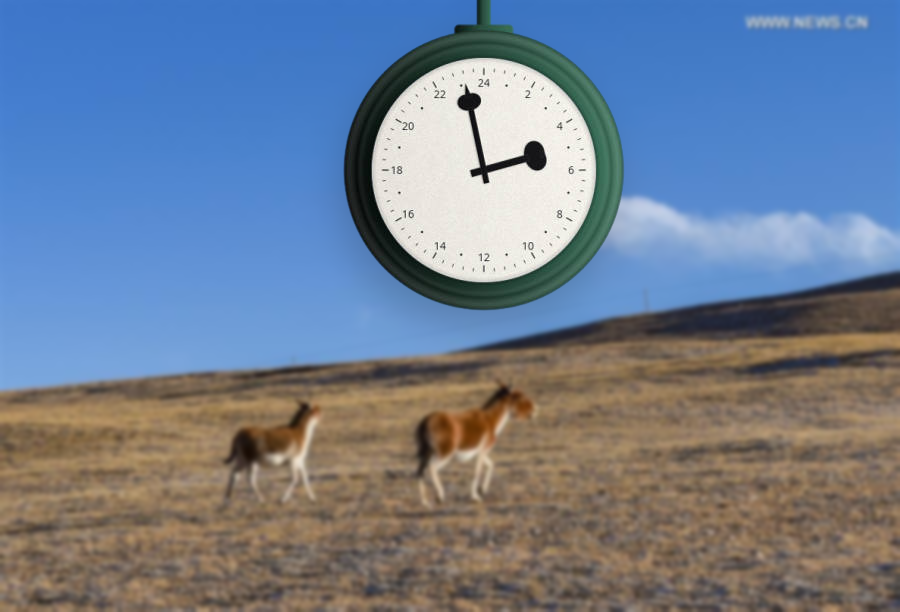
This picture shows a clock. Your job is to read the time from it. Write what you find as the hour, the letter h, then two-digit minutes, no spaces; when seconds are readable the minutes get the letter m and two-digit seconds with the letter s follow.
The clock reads 4h58
